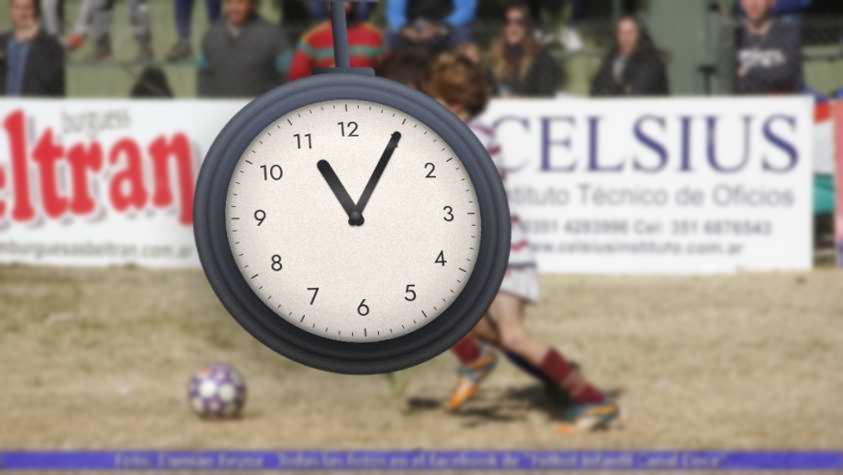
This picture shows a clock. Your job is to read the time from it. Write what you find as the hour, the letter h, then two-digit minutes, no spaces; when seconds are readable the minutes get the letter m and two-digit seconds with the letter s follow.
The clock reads 11h05
